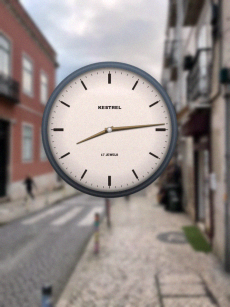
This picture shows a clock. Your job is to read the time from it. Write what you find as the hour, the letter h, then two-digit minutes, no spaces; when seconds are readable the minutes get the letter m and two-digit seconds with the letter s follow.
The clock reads 8h14
